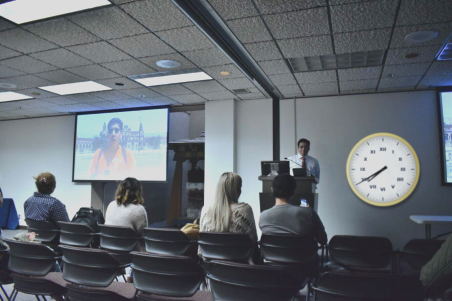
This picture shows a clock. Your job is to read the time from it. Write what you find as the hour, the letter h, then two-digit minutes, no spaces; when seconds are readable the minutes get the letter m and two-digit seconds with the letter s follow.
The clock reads 7h40
